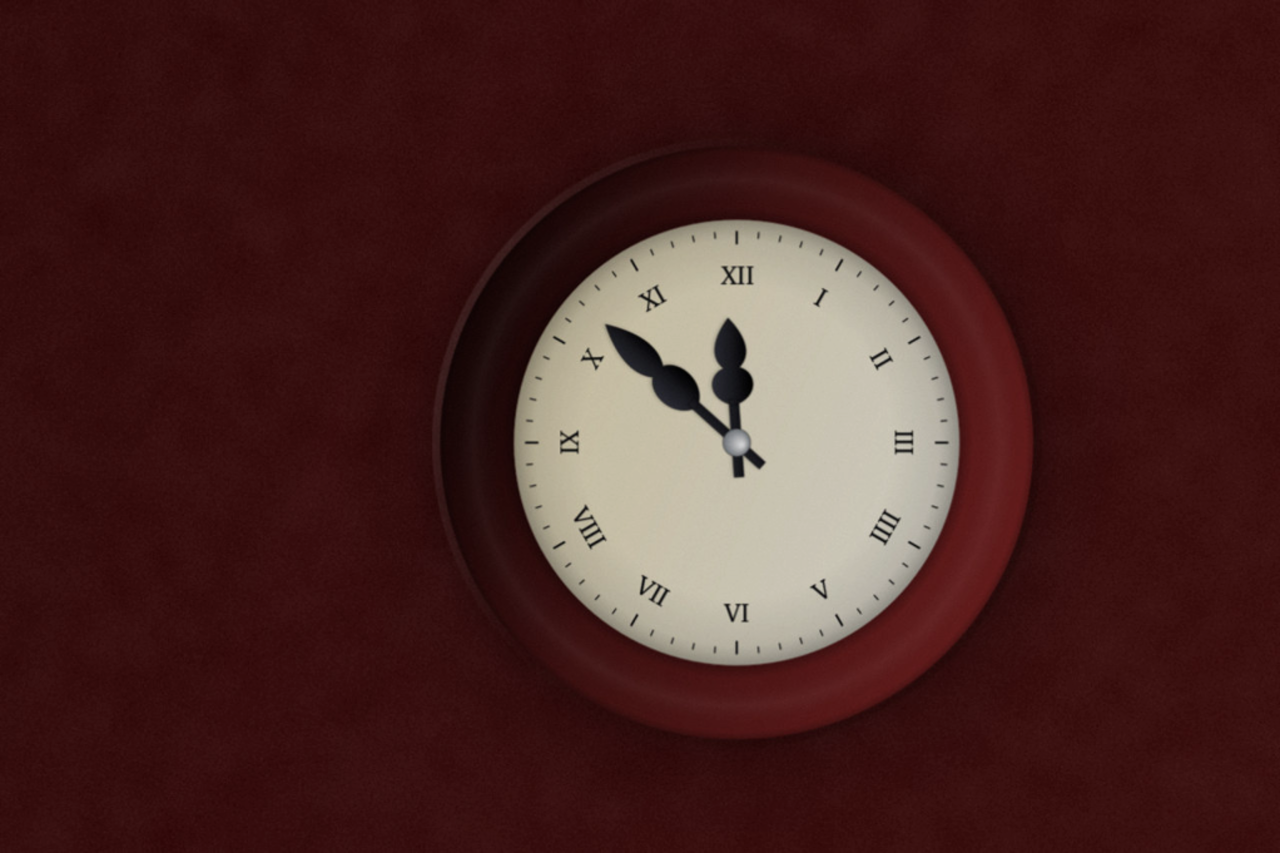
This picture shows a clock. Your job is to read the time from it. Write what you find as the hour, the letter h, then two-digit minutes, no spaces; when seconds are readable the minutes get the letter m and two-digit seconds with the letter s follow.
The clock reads 11h52
